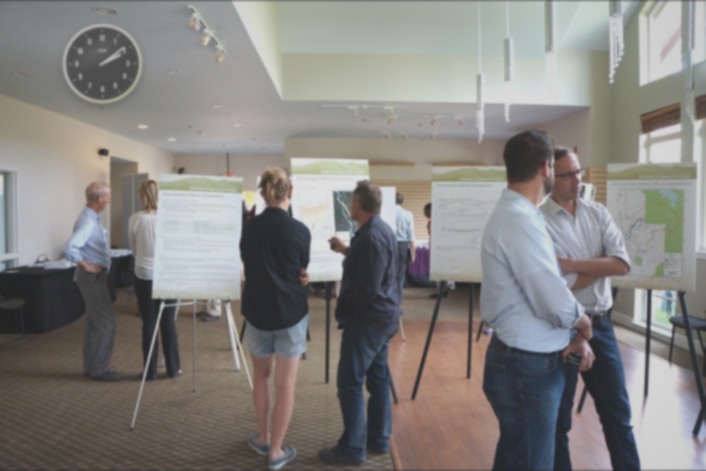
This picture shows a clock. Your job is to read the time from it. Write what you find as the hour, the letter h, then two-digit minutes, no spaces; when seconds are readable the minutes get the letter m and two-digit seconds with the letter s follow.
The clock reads 2h09
